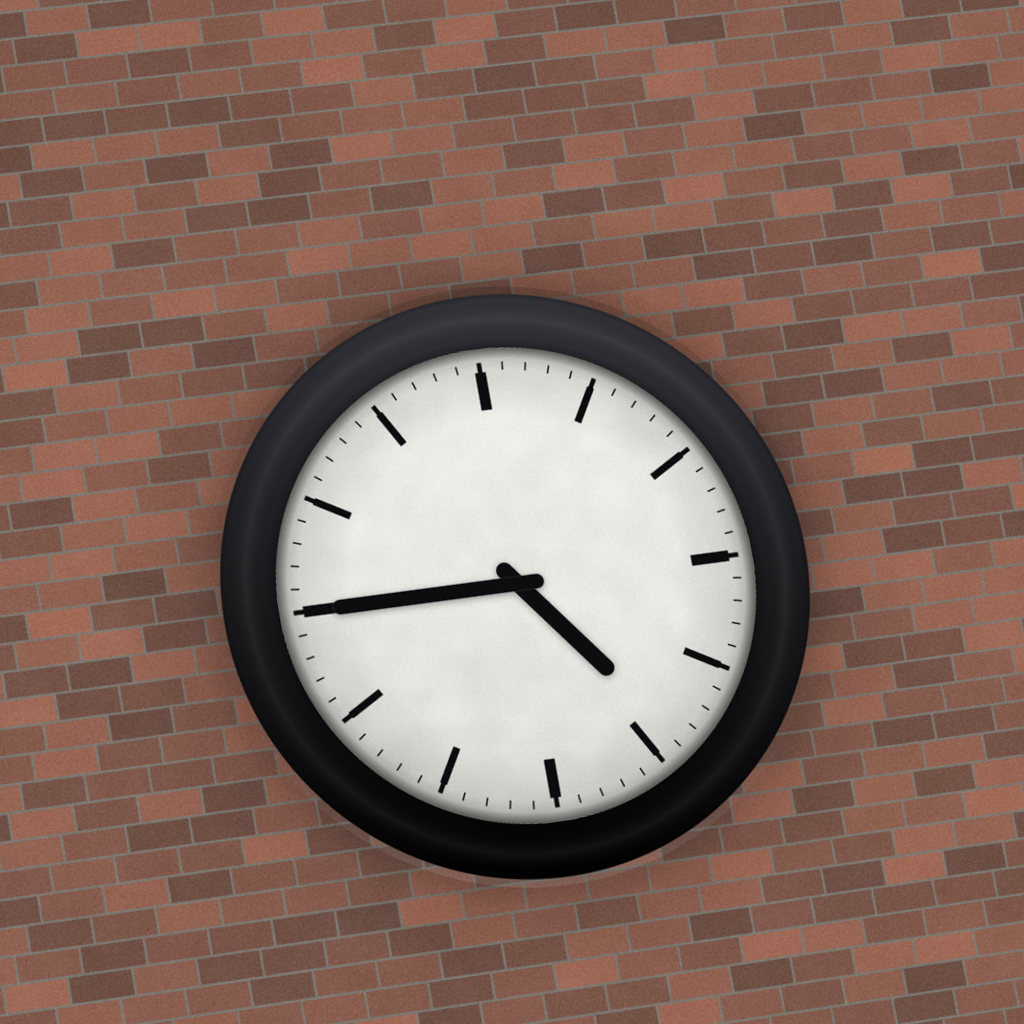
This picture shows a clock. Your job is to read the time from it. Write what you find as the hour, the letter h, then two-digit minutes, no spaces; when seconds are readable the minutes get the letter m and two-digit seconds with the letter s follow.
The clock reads 4h45
